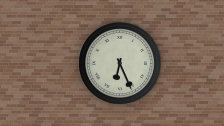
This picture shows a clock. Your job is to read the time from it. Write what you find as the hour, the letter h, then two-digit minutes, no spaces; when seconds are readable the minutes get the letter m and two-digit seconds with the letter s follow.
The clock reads 6h26
